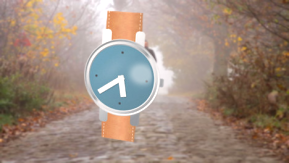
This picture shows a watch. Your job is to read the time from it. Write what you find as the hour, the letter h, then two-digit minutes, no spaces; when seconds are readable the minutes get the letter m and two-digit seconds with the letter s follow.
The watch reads 5h39
